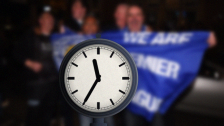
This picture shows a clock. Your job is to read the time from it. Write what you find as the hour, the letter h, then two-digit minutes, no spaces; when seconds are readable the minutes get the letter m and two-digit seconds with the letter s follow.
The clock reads 11h35
